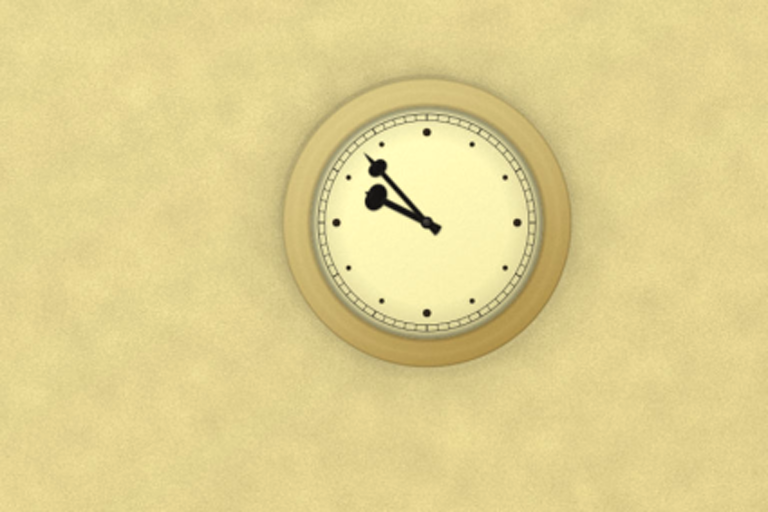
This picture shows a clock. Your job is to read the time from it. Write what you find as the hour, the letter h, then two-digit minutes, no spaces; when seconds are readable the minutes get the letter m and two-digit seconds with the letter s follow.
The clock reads 9h53
